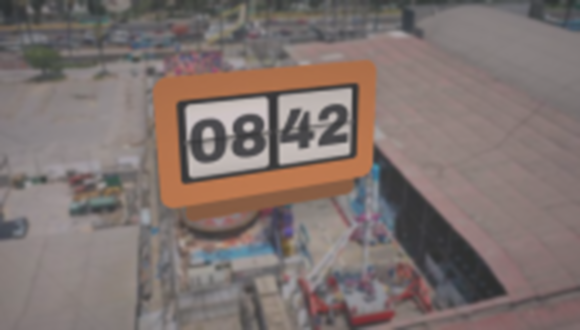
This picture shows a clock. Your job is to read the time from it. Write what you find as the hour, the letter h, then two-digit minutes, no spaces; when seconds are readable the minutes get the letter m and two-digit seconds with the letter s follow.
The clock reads 8h42
